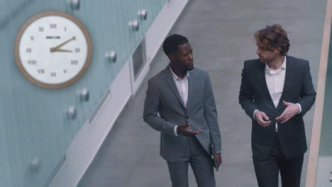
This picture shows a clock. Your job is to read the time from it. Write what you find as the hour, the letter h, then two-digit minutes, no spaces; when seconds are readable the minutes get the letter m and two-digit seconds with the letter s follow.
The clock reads 3h10
